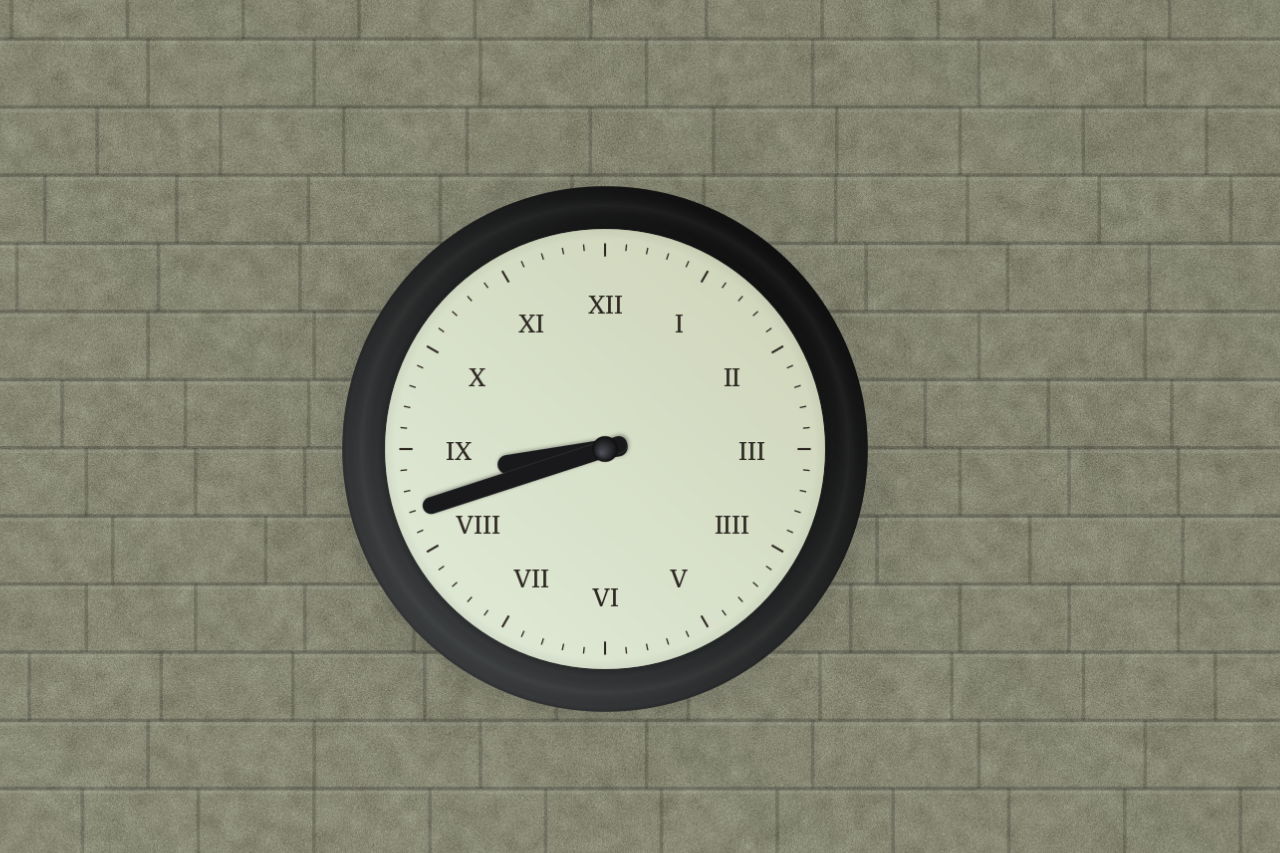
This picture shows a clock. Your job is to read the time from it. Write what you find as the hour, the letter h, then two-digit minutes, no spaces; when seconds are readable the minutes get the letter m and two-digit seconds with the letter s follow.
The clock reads 8h42
